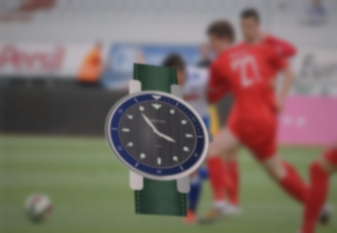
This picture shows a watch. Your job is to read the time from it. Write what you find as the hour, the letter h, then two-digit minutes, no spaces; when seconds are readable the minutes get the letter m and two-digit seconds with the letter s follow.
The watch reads 3h54
